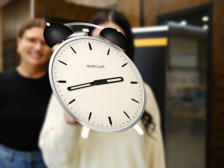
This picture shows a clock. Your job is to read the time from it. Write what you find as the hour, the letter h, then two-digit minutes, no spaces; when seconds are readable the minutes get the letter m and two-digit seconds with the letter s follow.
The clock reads 2h43
